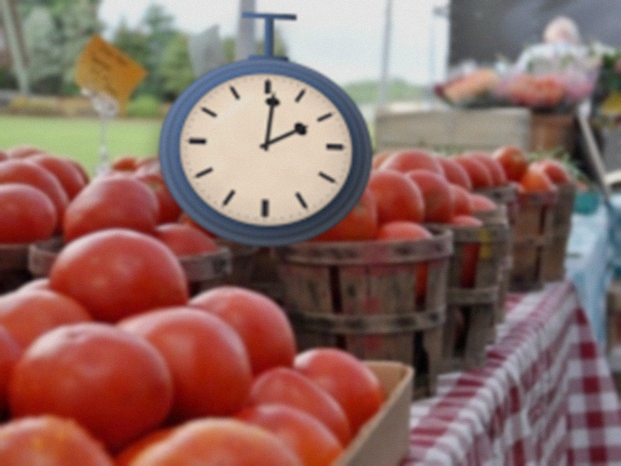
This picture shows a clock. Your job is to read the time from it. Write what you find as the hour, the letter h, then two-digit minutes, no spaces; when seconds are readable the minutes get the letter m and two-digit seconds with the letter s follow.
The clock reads 2h01
